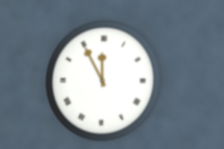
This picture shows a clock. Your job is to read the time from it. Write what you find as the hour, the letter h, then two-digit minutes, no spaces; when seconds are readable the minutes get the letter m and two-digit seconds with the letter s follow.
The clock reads 11h55
